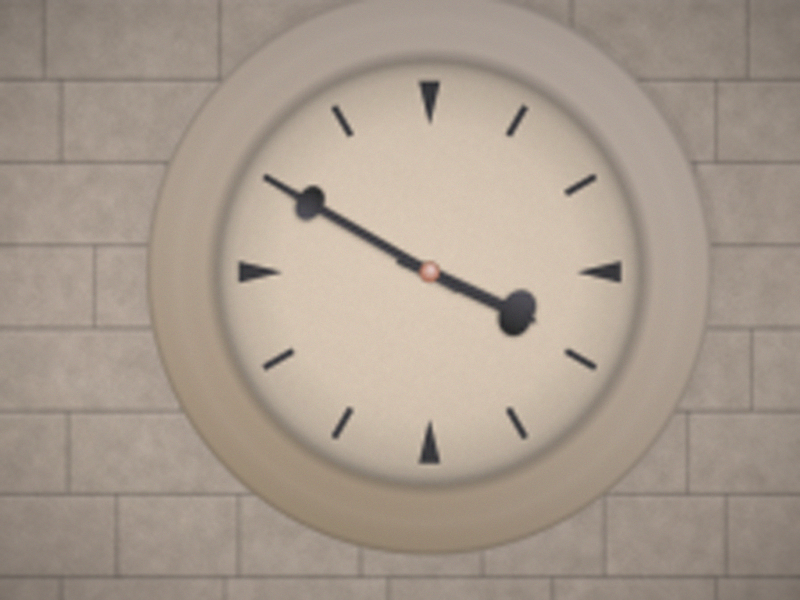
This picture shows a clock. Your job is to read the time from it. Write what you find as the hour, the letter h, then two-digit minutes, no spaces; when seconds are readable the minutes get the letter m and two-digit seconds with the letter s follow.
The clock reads 3h50
